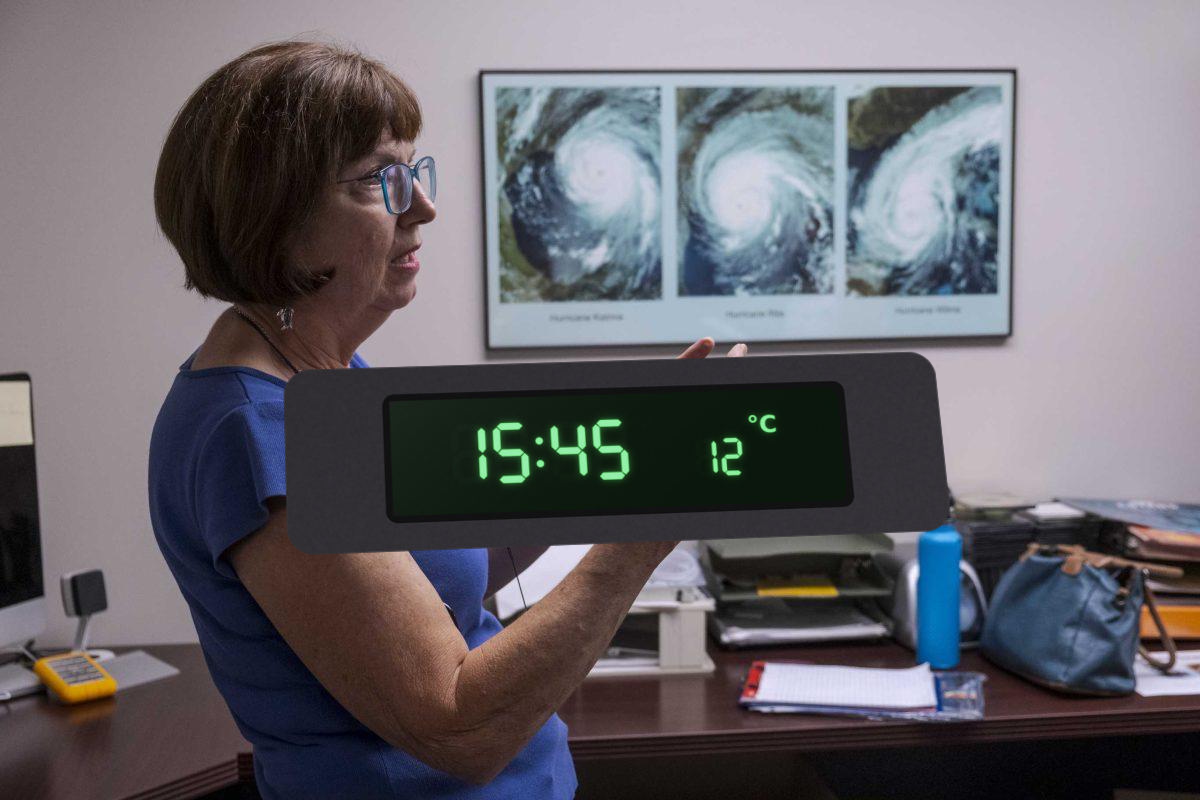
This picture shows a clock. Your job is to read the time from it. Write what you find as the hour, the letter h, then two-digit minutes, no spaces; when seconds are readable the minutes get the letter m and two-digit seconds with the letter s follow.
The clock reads 15h45
